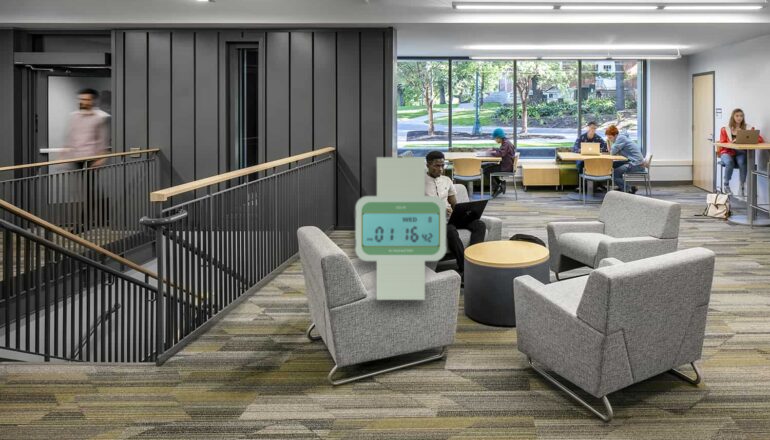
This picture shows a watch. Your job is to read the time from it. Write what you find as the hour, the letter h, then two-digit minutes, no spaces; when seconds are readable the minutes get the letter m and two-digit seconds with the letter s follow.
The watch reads 1h16
